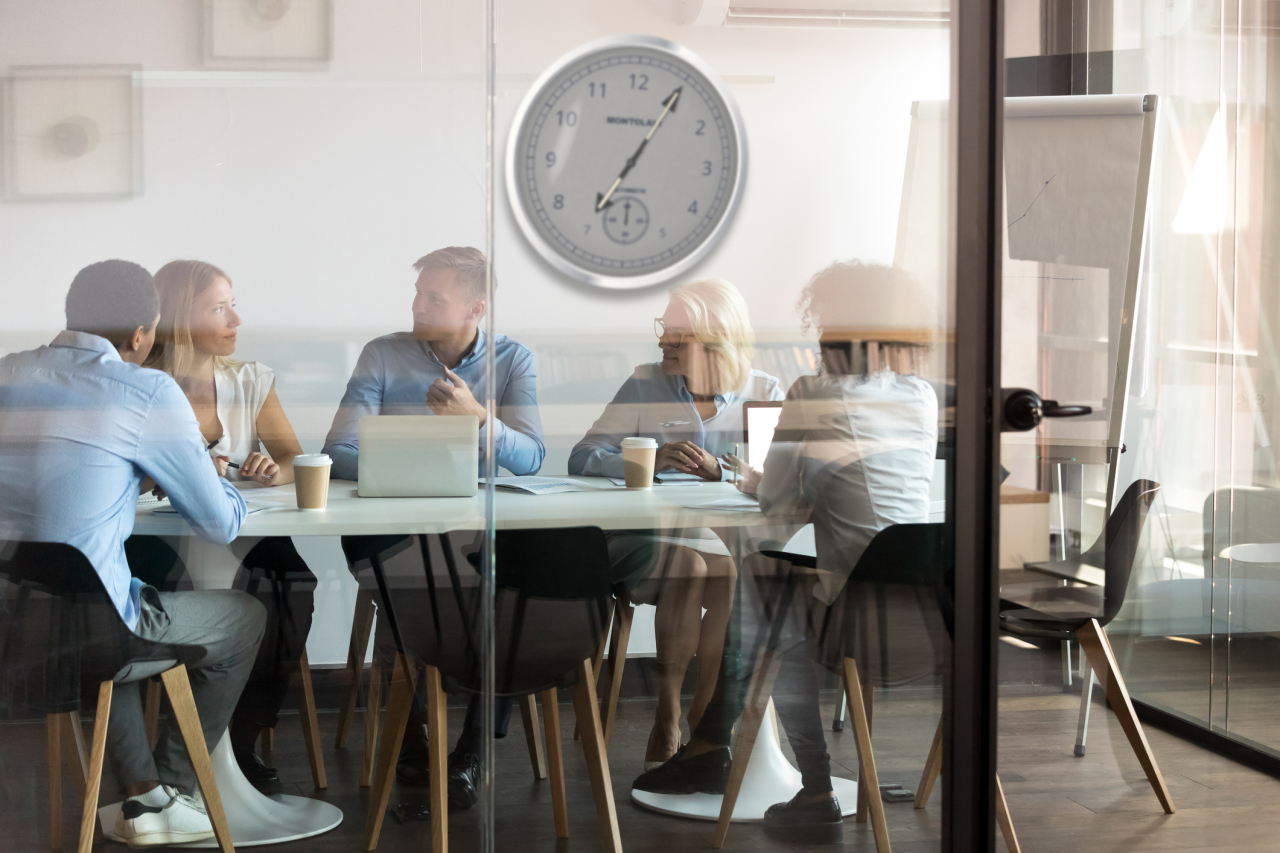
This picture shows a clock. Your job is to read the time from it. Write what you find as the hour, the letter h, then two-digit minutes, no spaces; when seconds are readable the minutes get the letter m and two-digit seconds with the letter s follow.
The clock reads 7h05
